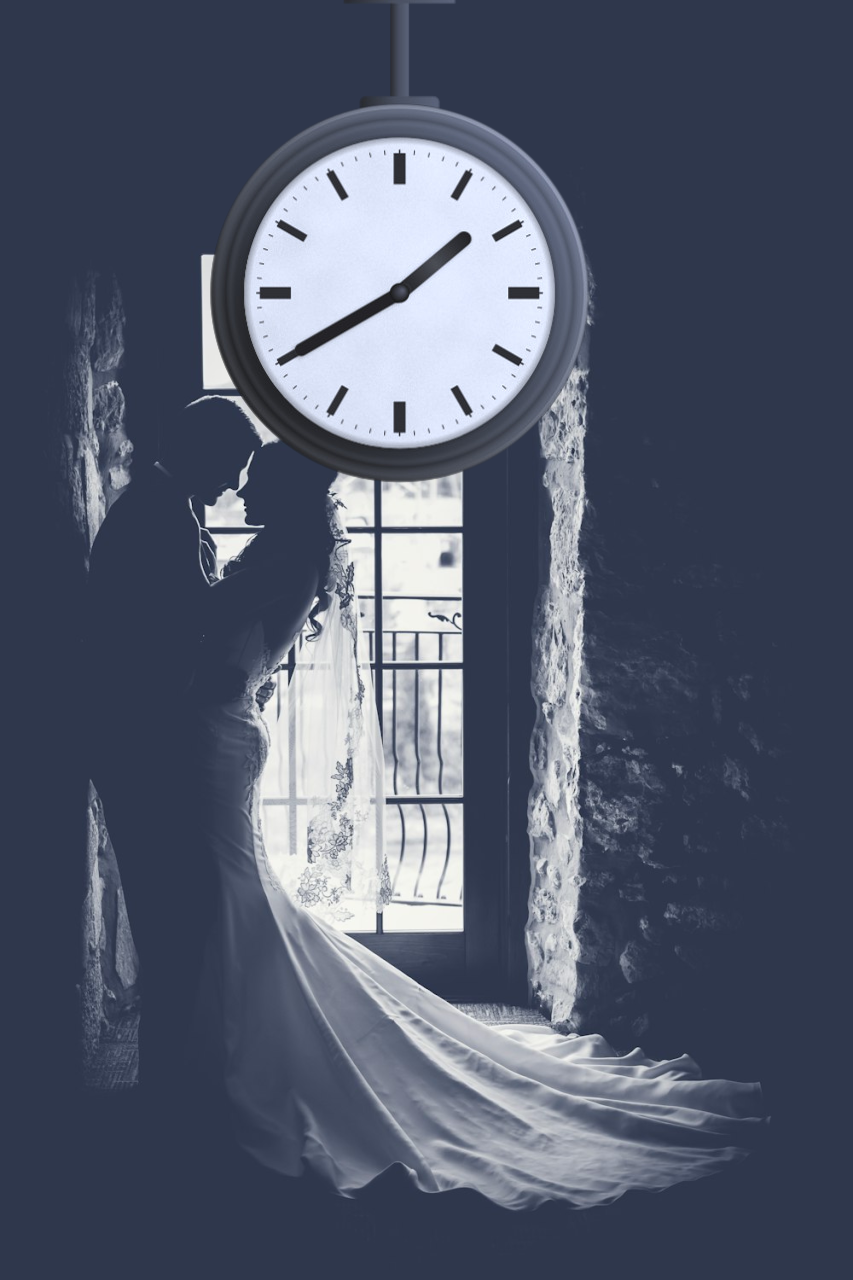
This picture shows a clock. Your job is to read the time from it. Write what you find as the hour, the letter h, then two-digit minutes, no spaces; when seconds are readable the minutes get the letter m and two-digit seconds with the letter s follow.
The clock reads 1h40
